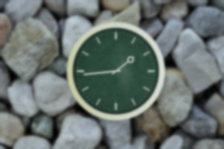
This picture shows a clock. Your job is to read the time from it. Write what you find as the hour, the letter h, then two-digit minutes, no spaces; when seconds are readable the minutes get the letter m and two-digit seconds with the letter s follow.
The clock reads 1h44
